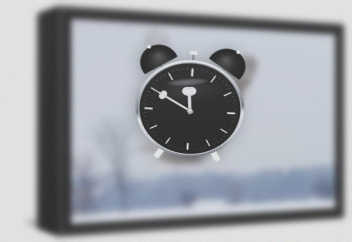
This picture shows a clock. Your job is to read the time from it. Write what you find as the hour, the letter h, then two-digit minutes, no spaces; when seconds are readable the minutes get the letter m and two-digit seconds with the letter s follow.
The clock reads 11h50
